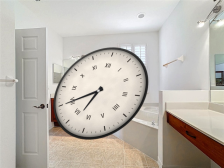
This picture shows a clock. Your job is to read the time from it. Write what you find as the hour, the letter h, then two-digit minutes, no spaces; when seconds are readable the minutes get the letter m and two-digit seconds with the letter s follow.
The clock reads 6h40
